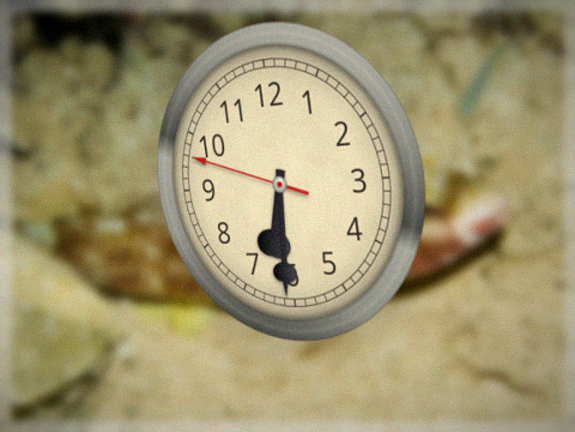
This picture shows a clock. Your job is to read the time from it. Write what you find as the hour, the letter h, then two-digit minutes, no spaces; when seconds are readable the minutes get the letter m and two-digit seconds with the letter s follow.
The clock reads 6h30m48s
